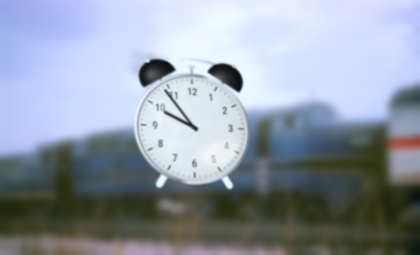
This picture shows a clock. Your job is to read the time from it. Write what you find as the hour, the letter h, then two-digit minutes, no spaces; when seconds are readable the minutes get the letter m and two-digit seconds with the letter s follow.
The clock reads 9h54
